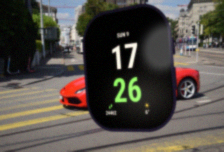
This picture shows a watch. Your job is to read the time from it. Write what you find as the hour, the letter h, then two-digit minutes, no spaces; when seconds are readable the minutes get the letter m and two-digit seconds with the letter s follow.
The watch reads 17h26
